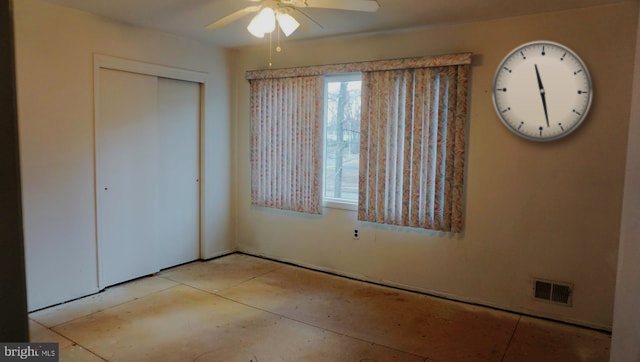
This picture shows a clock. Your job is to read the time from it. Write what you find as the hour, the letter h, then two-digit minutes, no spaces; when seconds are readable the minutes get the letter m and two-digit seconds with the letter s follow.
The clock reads 11h28
